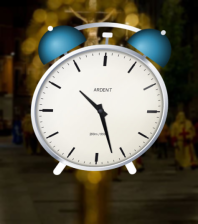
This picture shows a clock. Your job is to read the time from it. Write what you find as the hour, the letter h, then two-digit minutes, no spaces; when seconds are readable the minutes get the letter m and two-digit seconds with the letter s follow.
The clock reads 10h27
